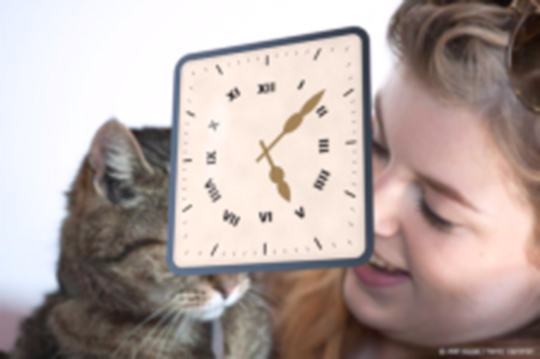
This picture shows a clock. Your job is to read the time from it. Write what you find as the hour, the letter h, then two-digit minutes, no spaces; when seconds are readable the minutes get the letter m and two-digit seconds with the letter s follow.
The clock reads 5h08
